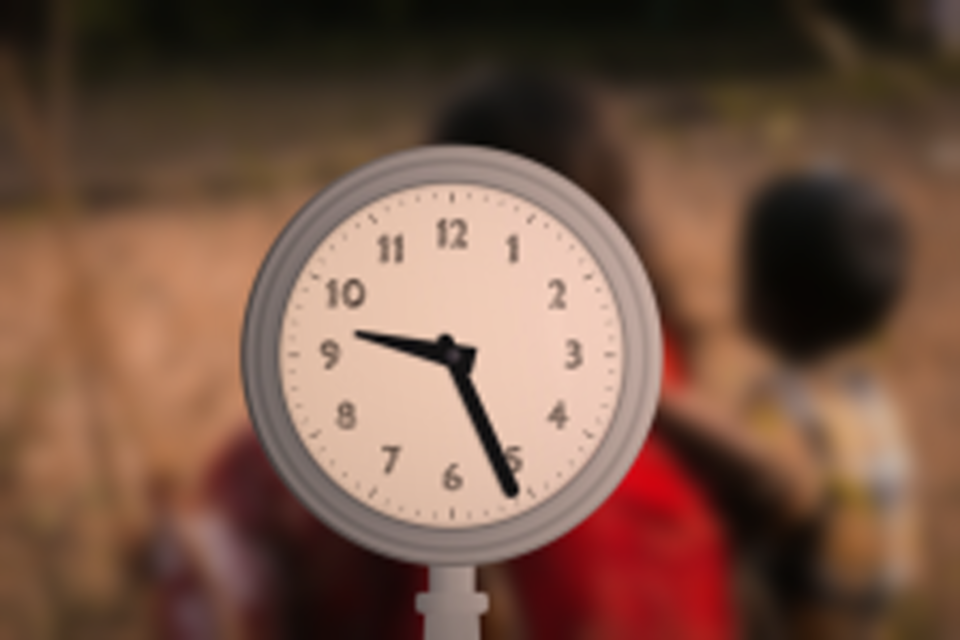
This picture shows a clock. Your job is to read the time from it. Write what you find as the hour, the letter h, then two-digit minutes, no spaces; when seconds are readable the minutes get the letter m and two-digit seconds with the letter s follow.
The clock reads 9h26
